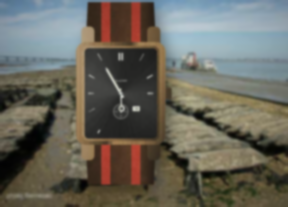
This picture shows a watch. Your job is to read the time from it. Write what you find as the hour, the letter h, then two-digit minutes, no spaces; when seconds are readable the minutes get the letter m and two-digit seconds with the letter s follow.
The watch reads 5h55
